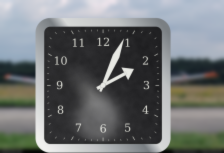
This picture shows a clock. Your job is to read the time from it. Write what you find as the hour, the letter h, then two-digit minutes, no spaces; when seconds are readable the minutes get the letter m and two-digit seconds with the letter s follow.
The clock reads 2h04
